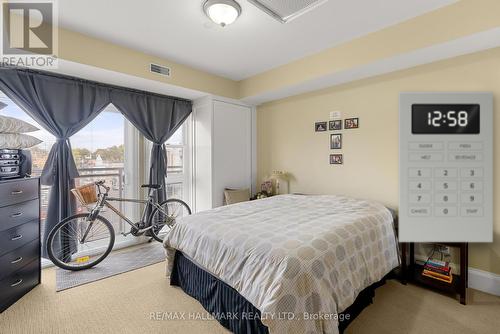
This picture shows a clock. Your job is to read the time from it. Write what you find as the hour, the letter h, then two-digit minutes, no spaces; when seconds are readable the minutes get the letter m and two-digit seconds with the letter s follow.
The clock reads 12h58
